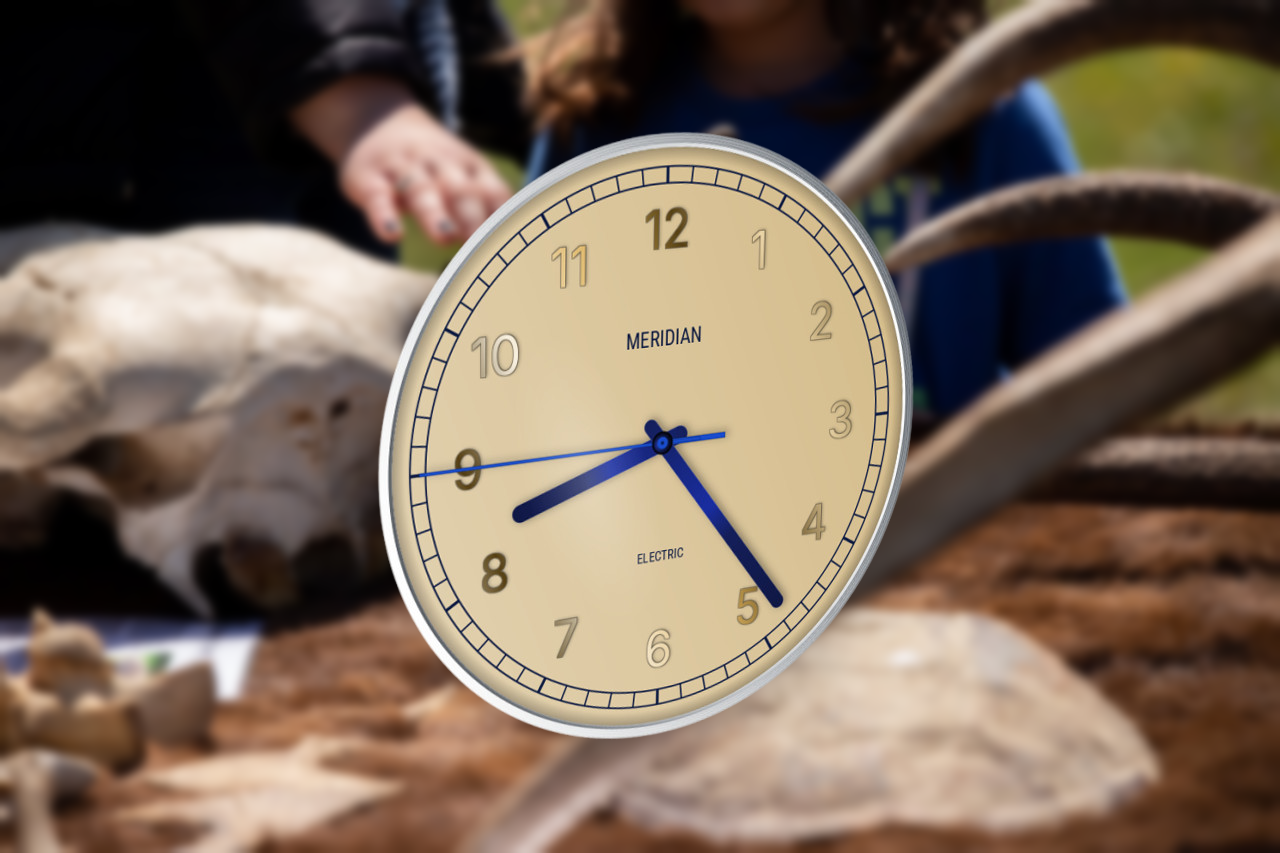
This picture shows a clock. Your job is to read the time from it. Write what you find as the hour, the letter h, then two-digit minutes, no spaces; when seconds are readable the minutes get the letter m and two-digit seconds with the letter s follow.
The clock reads 8h23m45s
